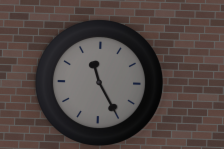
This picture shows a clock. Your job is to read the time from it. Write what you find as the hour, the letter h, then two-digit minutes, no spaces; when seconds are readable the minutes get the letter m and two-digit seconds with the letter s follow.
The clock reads 11h25
